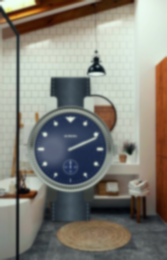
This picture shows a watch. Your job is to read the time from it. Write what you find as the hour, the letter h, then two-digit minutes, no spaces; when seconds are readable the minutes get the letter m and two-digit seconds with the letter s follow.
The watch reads 2h11
